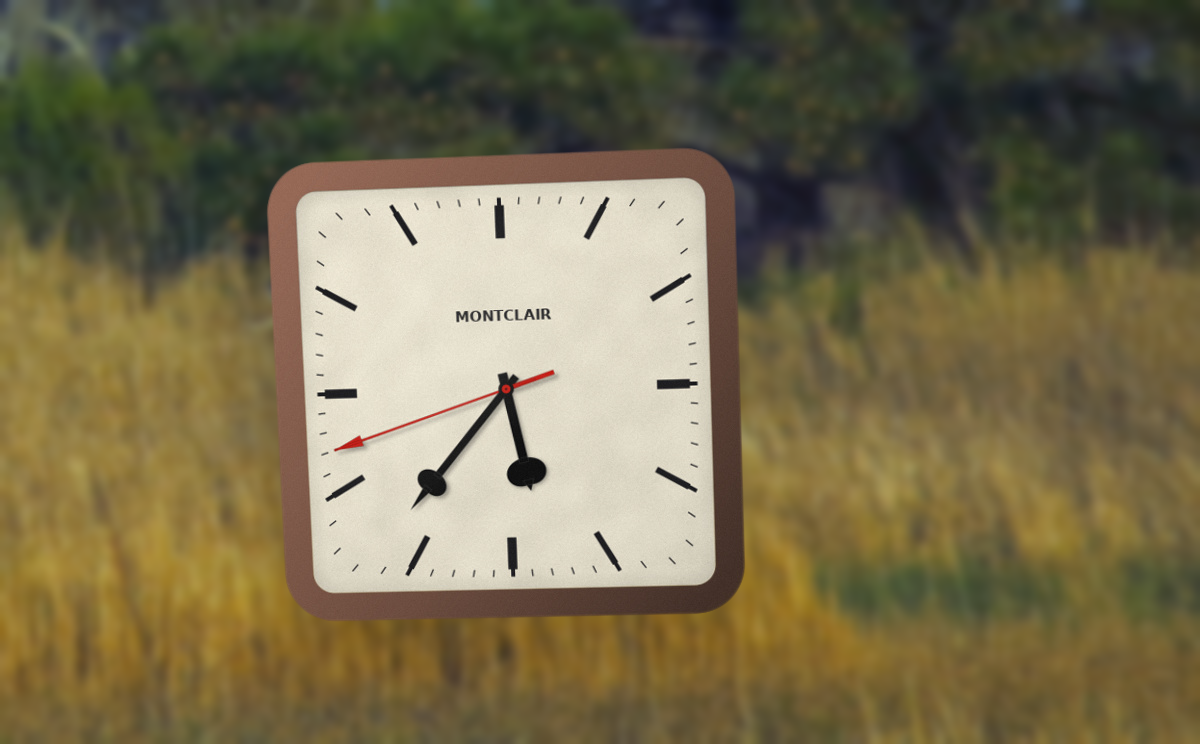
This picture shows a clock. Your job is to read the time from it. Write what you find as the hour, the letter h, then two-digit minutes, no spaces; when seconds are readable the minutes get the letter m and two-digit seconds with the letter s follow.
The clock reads 5h36m42s
